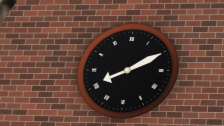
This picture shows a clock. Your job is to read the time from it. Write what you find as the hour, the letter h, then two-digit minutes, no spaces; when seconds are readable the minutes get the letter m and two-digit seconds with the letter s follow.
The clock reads 8h10
